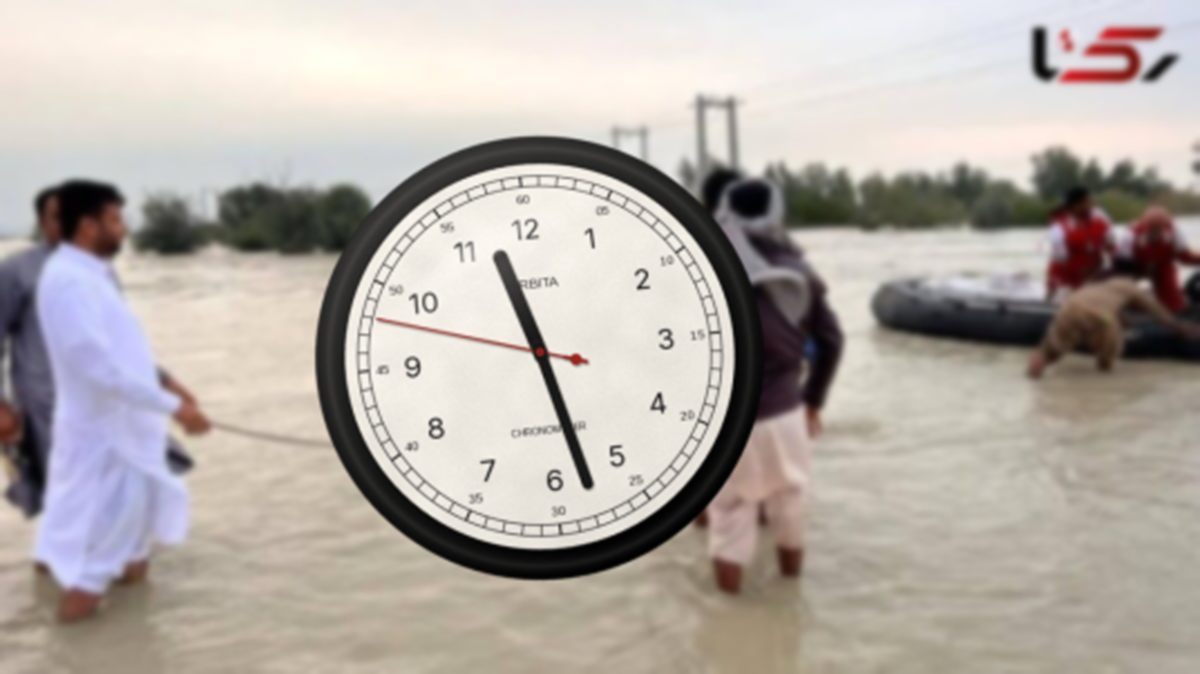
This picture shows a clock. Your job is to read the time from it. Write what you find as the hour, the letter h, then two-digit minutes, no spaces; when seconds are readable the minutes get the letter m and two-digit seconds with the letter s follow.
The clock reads 11h27m48s
